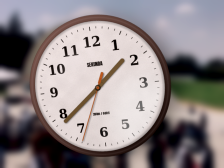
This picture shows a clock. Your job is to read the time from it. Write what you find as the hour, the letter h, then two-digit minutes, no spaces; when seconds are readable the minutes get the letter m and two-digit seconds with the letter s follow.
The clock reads 1h38m34s
